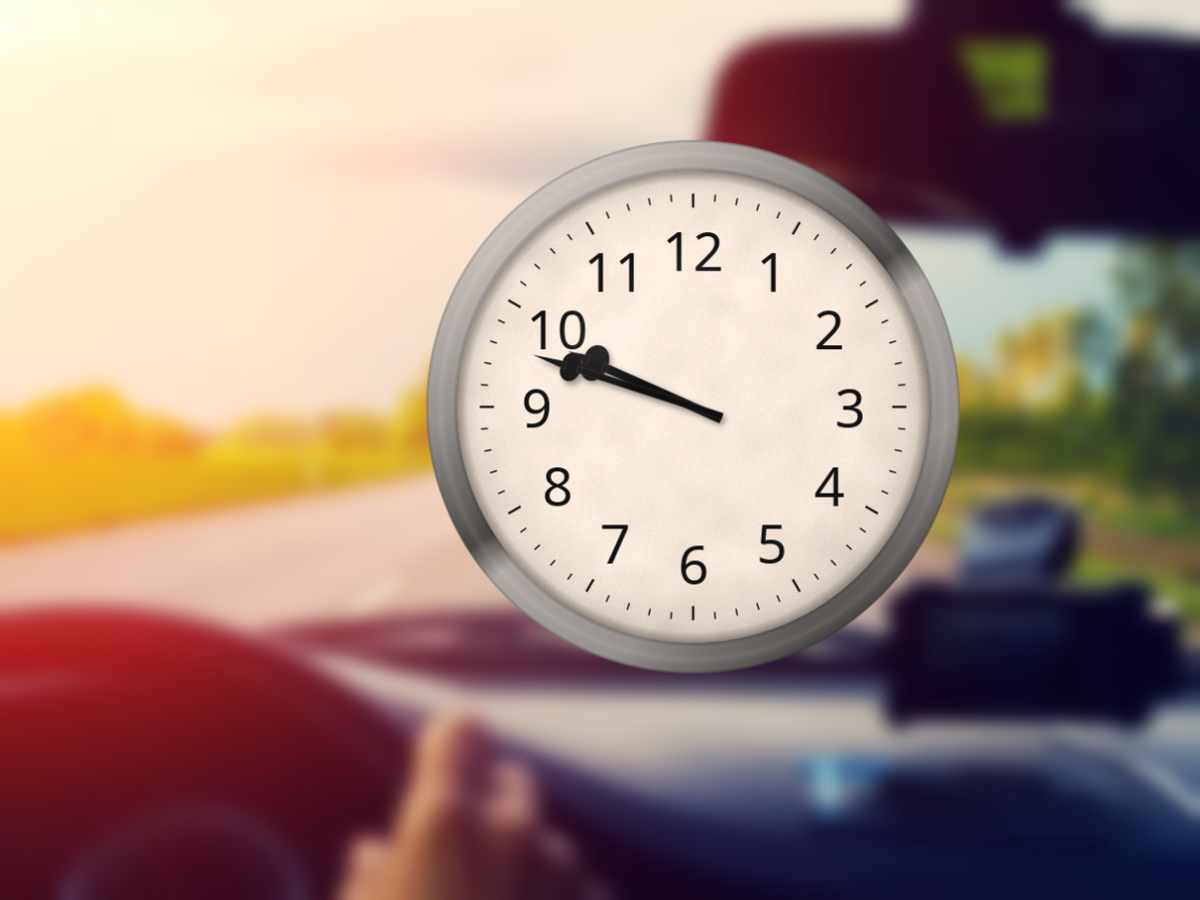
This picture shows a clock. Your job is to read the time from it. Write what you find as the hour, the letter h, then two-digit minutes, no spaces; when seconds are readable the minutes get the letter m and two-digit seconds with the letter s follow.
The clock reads 9h48
